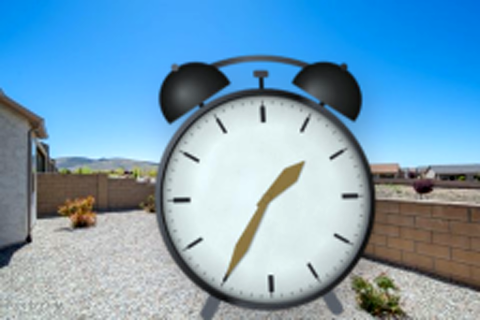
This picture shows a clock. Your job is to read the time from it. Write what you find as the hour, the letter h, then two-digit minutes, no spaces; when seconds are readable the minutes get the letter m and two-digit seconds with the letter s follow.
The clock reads 1h35
